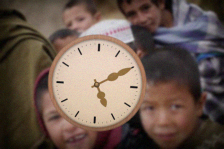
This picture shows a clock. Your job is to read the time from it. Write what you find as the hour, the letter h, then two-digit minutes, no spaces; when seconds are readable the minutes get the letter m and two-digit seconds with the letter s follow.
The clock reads 5h10
